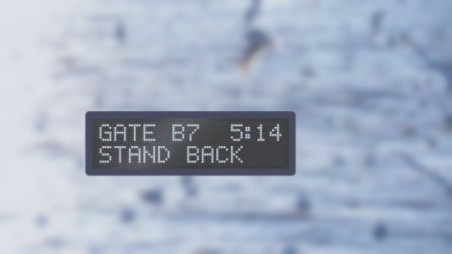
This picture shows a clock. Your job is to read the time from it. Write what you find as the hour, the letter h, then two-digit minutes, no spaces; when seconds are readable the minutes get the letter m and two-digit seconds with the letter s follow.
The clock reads 5h14
